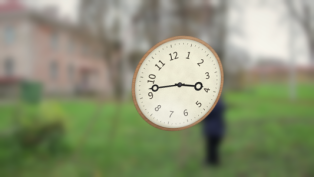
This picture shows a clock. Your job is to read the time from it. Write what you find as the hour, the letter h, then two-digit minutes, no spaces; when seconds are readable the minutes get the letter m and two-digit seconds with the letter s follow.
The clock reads 3h47
